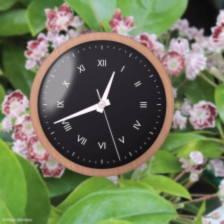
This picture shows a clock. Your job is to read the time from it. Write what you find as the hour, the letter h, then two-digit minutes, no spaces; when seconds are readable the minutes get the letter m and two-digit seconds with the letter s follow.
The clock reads 12h41m27s
